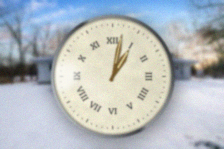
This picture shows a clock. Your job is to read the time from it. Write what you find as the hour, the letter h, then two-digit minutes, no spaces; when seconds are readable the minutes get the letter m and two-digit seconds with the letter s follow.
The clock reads 1h02
